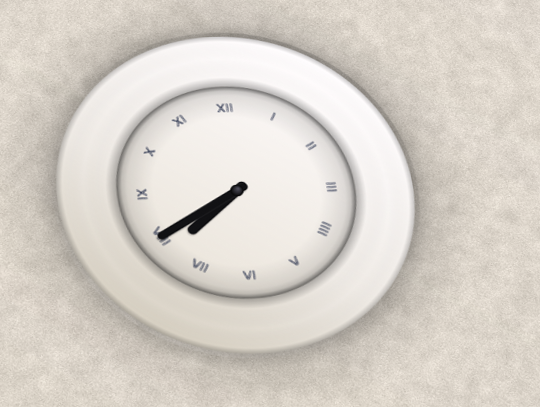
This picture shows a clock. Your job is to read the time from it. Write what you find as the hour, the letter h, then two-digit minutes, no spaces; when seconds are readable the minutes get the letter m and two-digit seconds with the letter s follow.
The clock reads 7h40
